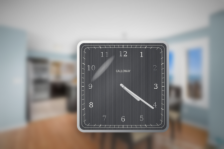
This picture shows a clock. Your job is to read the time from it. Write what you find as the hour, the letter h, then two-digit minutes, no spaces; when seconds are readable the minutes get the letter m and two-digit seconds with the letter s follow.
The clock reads 4h21
